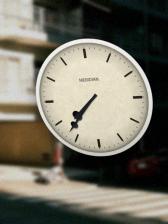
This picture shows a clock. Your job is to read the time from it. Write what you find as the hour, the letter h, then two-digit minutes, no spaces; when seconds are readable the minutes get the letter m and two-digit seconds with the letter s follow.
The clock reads 7h37
